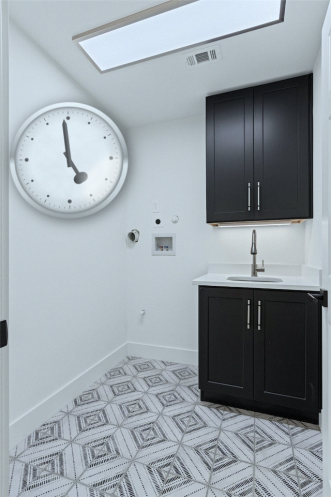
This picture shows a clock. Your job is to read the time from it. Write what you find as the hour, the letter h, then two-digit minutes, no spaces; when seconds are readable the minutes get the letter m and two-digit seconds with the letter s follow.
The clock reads 4h59
